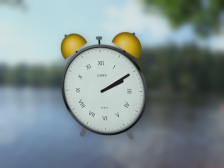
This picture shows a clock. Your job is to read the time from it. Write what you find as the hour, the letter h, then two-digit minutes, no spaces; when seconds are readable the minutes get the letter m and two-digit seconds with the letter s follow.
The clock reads 2h10
